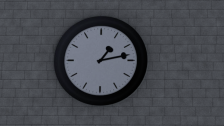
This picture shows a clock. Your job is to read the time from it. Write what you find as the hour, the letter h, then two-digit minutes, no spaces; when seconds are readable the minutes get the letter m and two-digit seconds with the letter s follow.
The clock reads 1h13
